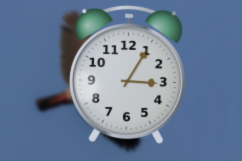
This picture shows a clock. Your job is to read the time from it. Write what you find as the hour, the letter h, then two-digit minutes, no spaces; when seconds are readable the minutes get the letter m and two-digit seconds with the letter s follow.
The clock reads 3h05
